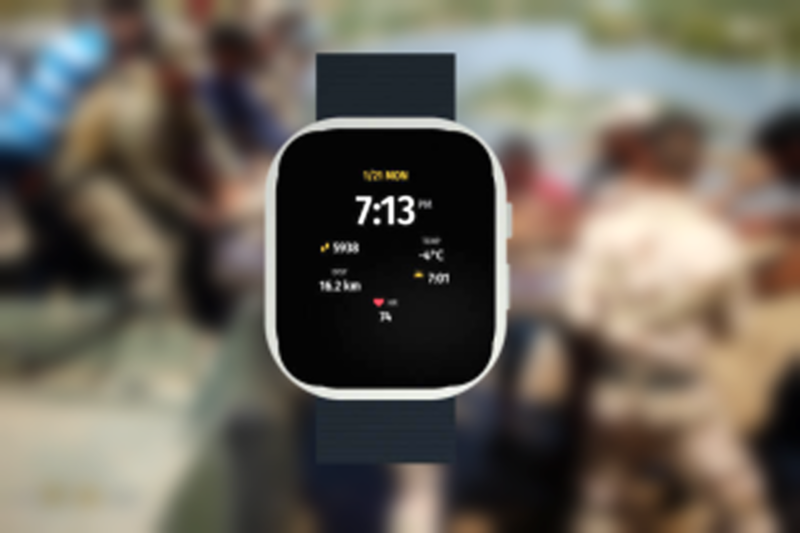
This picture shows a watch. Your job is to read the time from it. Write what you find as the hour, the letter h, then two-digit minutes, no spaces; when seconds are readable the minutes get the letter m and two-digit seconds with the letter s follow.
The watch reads 7h13
